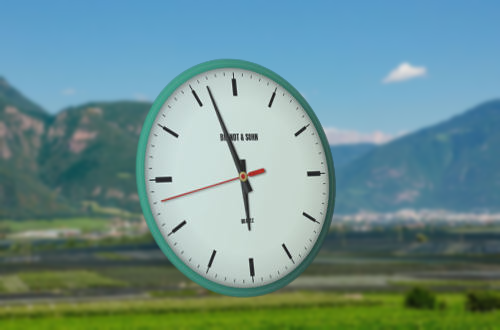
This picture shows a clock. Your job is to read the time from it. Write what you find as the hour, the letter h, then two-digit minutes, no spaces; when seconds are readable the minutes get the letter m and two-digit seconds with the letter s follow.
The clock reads 5h56m43s
